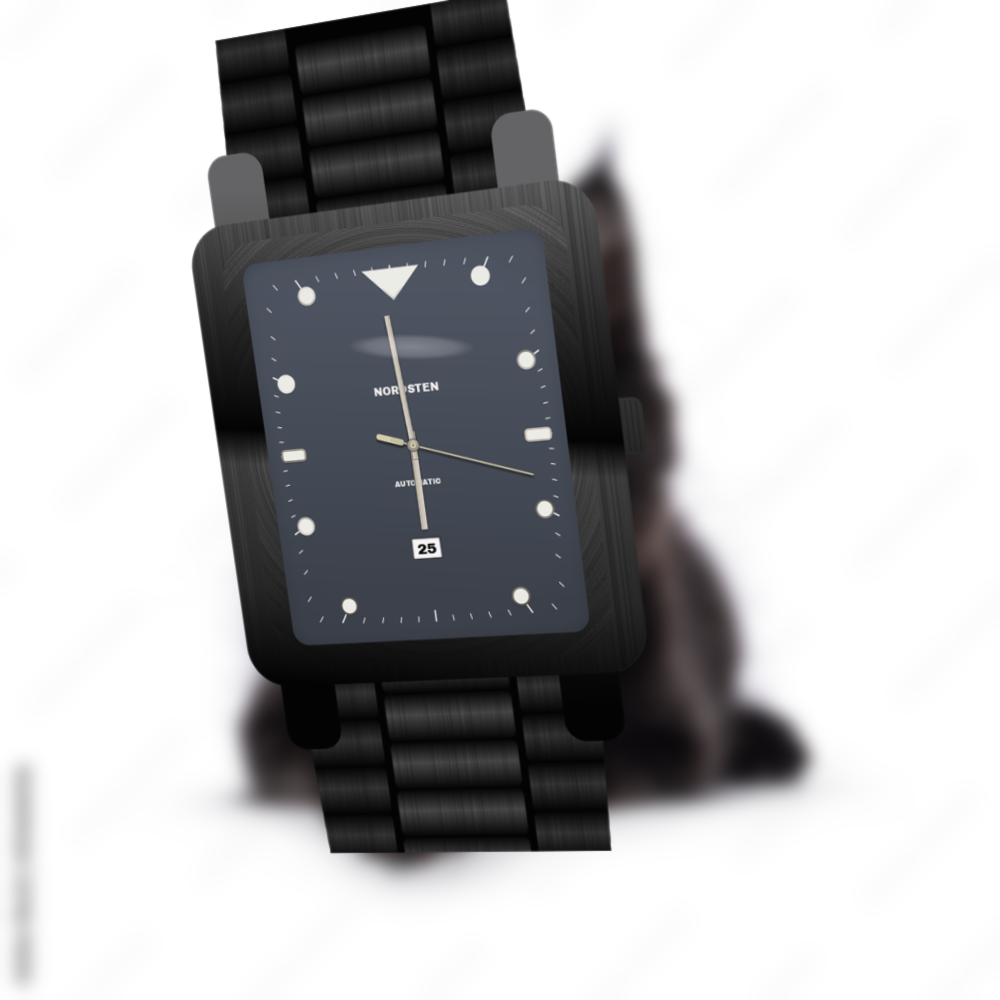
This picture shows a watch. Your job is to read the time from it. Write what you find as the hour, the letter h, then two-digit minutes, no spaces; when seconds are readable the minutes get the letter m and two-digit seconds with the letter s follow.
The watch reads 5h59m18s
